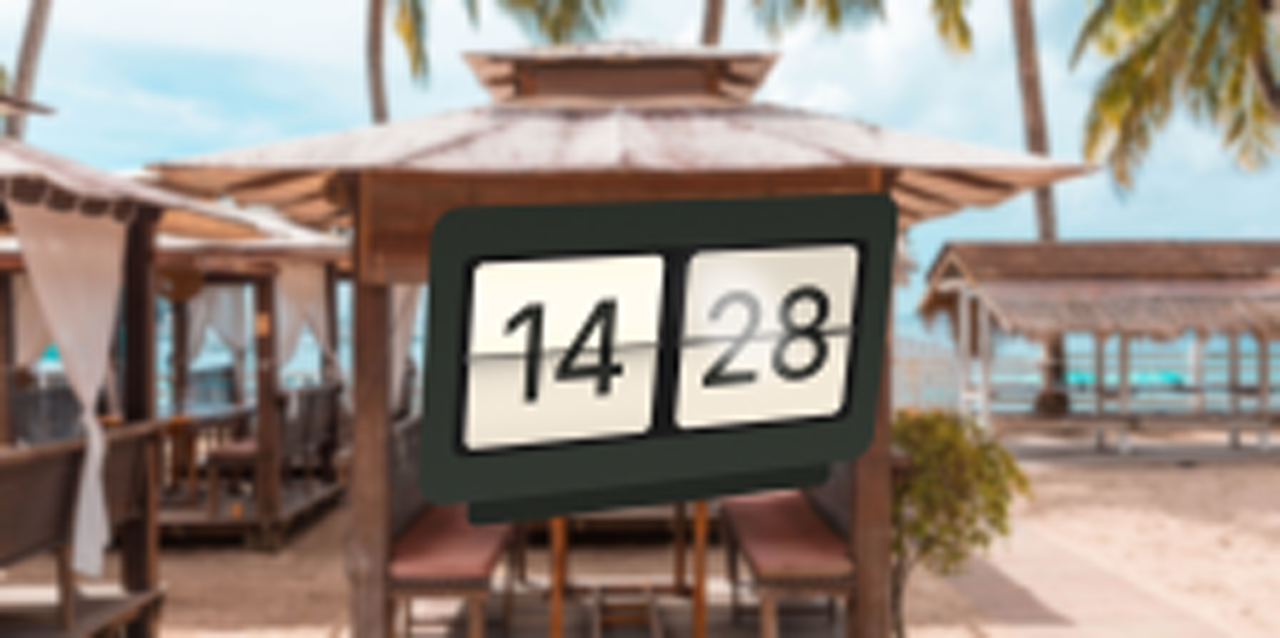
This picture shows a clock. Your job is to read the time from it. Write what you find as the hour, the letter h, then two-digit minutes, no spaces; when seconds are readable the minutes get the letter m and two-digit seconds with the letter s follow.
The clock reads 14h28
